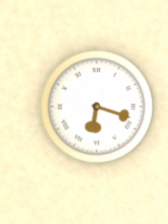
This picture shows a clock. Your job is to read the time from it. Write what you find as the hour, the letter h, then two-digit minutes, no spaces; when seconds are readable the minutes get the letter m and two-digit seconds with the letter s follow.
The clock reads 6h18
